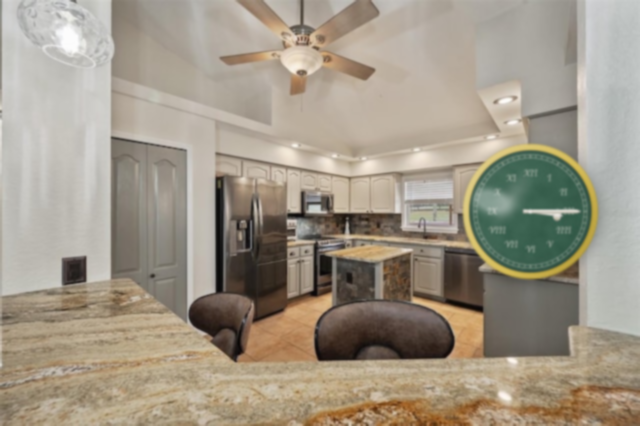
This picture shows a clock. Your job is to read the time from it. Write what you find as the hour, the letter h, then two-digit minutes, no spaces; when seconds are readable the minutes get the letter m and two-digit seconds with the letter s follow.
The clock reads 3h15
